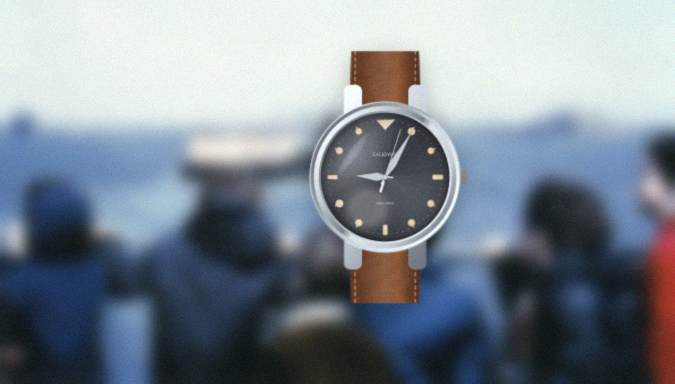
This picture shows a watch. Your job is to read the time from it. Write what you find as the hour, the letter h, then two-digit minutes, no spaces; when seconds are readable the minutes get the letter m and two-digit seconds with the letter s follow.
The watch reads 9h05m03s
